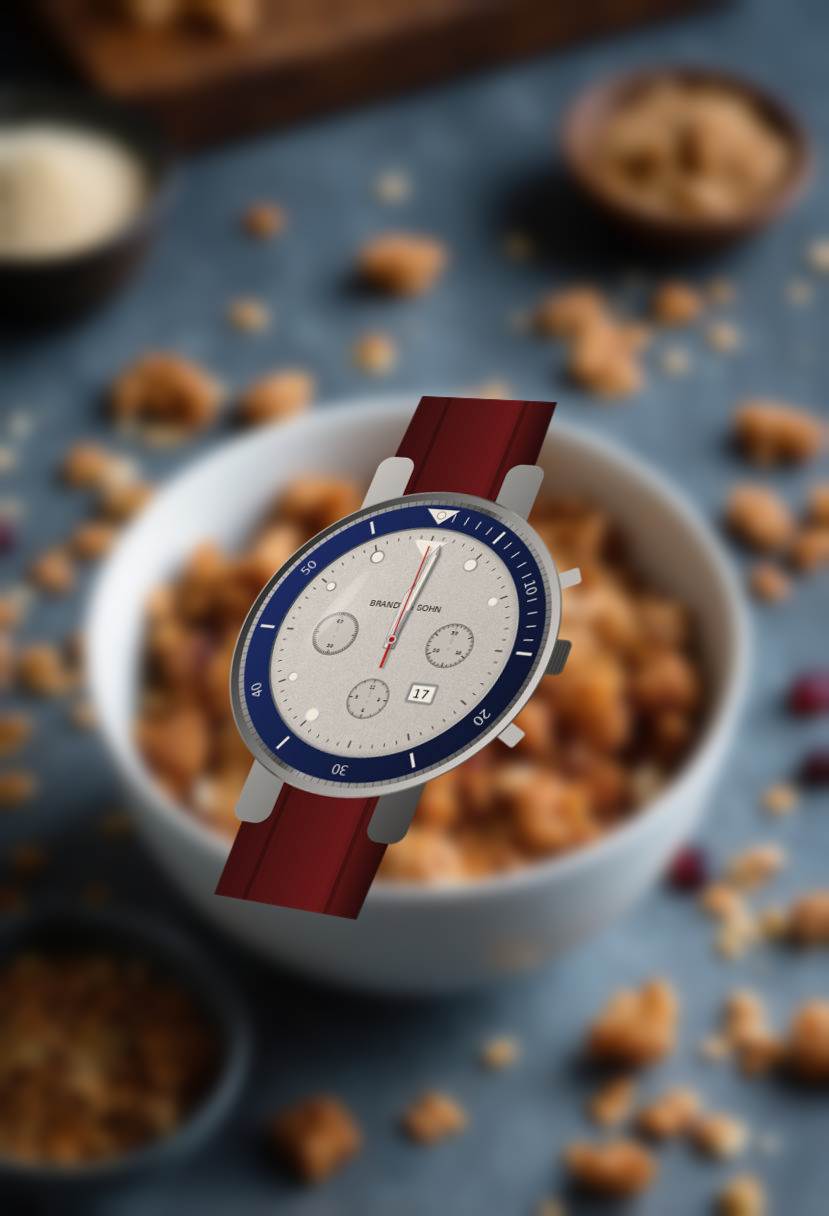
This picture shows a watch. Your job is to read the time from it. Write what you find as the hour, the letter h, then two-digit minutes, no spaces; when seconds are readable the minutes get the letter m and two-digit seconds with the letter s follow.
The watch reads 12h01
